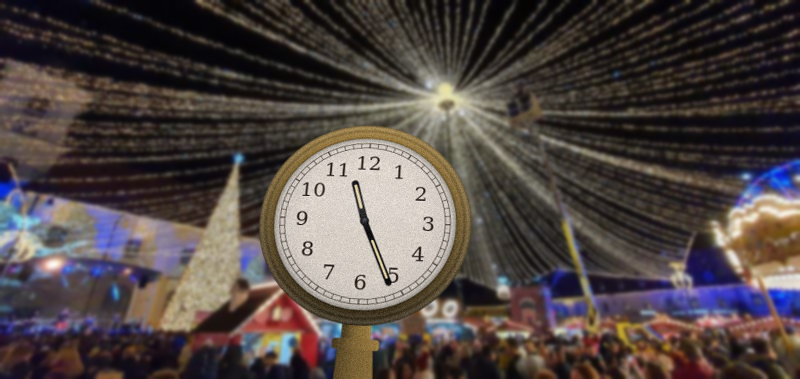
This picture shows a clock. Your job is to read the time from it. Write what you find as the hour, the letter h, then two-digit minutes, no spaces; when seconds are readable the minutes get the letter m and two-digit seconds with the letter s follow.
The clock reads 11h26
